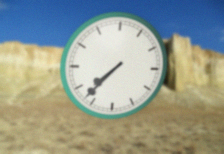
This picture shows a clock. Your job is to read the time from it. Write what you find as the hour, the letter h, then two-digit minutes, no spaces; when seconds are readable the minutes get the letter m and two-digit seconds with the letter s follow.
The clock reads 7h37
